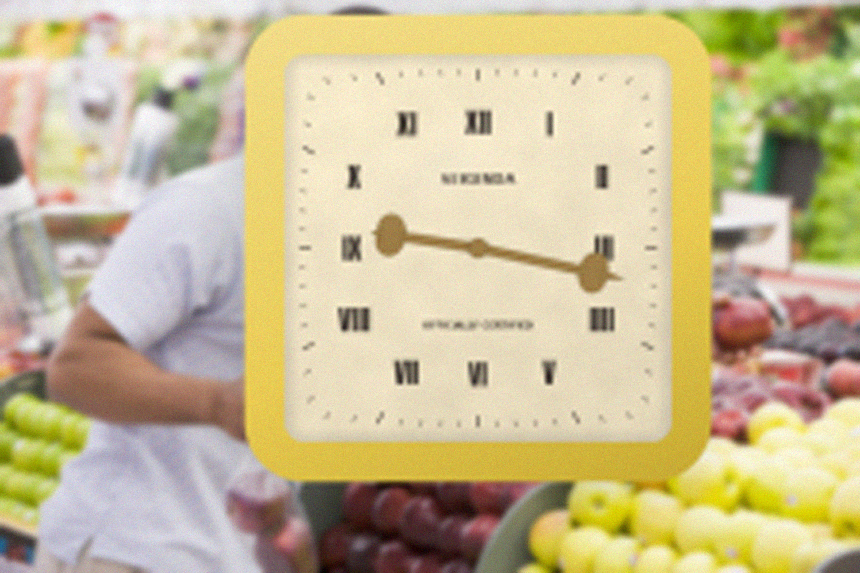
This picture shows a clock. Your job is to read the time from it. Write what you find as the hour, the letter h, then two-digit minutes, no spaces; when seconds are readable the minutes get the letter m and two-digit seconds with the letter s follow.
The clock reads 9h17
